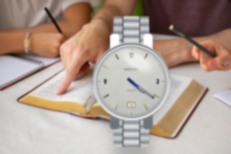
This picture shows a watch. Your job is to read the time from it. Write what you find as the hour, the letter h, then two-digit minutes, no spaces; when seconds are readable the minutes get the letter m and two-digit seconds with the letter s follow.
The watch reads 4h21
